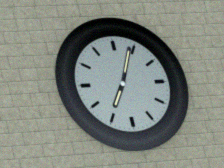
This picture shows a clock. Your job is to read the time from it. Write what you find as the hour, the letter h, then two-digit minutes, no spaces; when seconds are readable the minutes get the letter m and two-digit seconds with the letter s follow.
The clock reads 7h04
